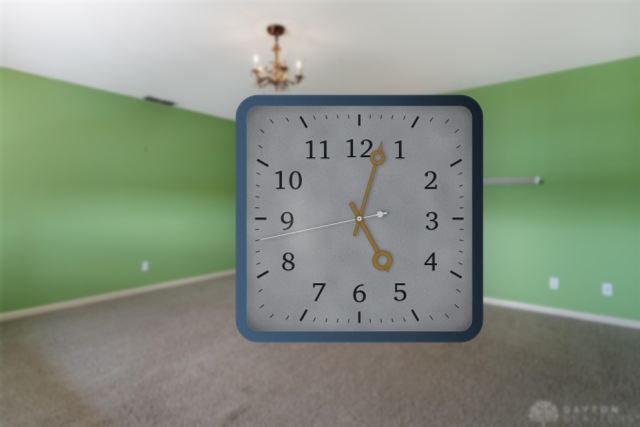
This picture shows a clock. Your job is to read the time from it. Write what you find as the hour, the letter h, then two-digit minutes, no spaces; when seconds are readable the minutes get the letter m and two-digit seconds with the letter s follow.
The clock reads 5h02m43s
